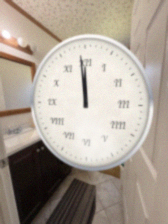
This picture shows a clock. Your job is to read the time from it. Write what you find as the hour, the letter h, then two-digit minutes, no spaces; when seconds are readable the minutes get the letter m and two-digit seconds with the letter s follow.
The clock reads 11h59
